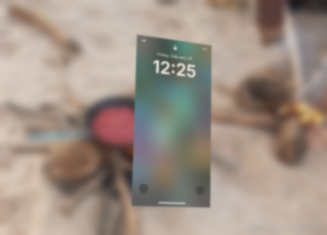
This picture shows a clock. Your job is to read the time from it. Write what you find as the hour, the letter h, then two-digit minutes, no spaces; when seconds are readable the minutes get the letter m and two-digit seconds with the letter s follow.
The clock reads 12h25
